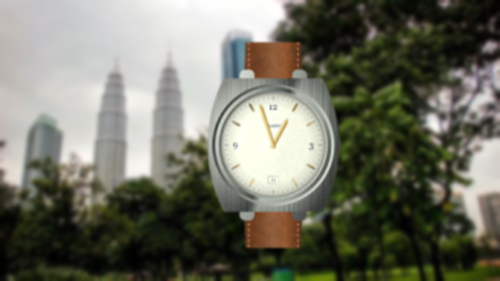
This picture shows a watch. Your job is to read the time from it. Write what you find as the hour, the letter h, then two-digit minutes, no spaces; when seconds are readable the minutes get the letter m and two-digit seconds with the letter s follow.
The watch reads 12h57
